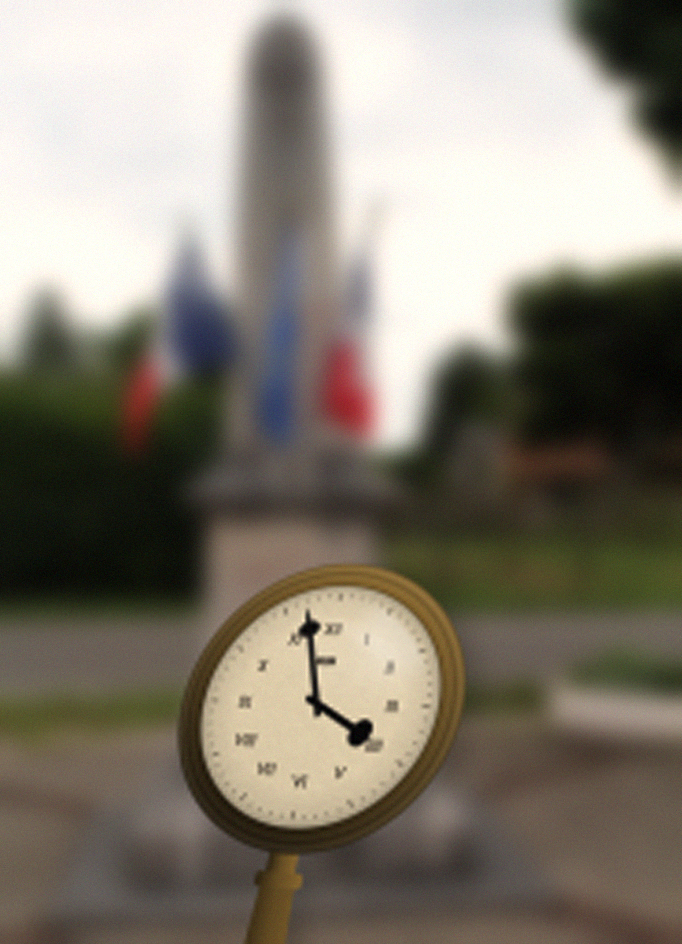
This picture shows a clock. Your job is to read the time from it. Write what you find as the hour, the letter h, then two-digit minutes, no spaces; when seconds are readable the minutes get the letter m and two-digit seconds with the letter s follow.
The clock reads 3h57
